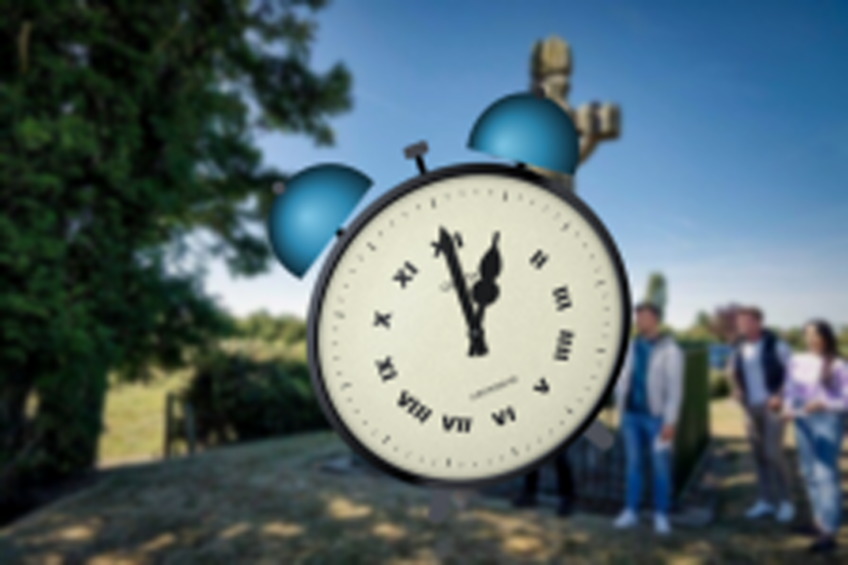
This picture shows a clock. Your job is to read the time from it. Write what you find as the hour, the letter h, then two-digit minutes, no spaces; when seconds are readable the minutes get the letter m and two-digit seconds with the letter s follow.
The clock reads 1h00
